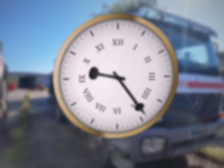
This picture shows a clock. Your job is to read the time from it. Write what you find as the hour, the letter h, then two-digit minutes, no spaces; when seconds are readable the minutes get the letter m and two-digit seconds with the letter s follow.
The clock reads 9h24
